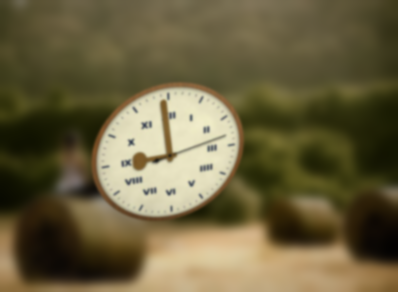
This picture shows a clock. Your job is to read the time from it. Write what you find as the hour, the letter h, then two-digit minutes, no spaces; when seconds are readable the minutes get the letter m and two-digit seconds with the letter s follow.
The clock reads 8h59m13s
